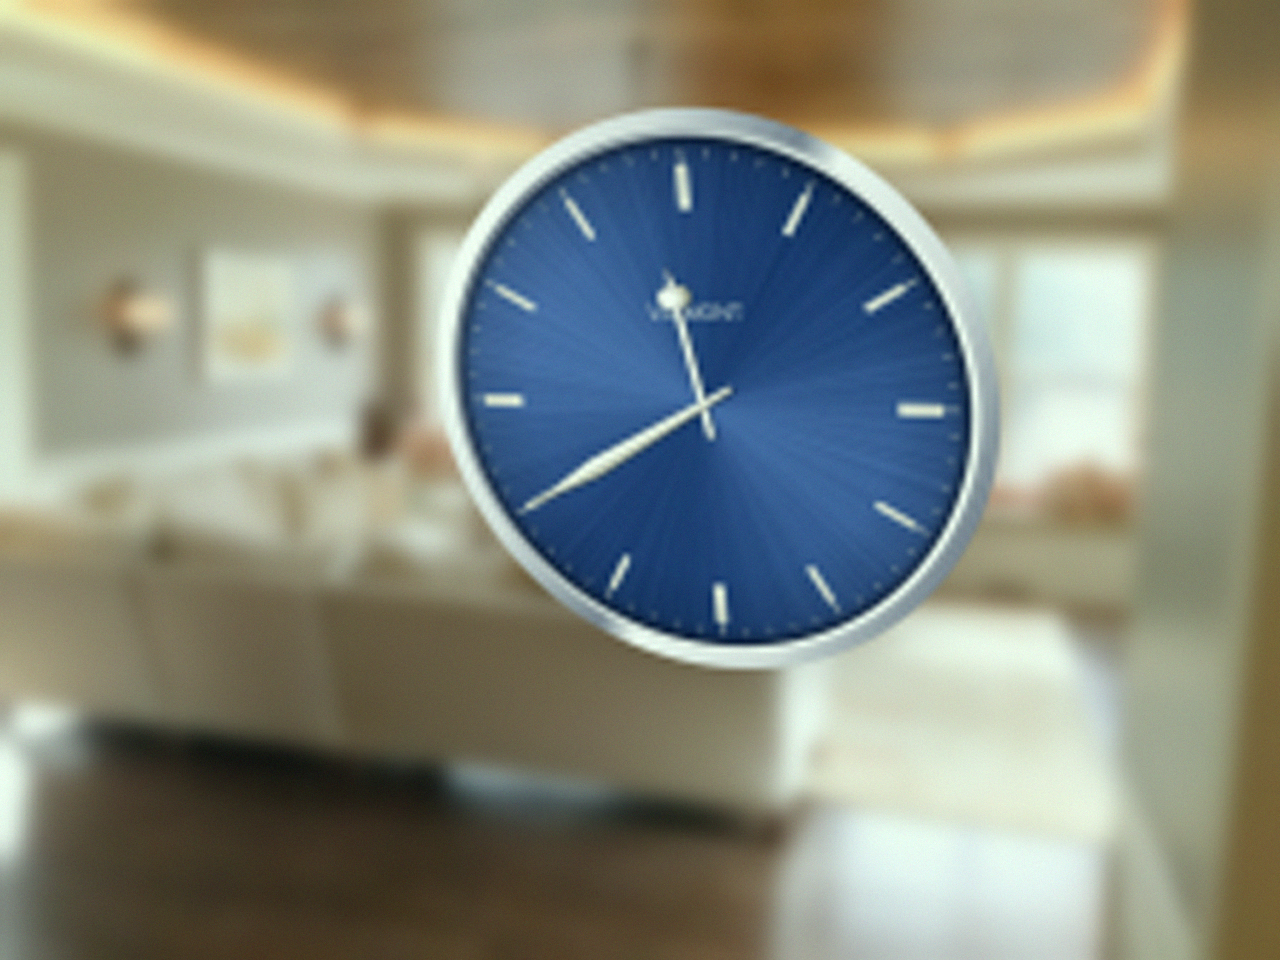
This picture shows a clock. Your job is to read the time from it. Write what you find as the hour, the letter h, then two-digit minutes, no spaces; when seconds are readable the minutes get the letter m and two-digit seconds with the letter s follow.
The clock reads 11h40
